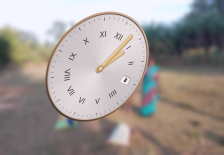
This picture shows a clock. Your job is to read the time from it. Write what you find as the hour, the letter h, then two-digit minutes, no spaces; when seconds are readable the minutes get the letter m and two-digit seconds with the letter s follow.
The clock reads 1h03
